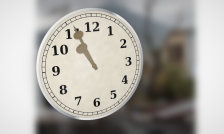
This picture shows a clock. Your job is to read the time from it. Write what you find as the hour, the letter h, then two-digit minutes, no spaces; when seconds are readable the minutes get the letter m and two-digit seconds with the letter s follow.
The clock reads 10h56
